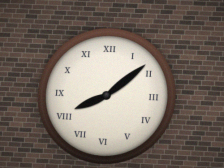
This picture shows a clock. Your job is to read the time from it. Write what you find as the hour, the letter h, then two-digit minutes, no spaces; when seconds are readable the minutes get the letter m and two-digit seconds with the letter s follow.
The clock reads 8h08
